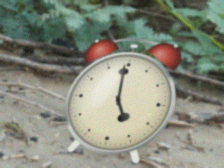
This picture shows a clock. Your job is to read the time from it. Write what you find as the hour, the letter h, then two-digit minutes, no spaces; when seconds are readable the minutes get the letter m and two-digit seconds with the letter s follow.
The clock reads 4h59
